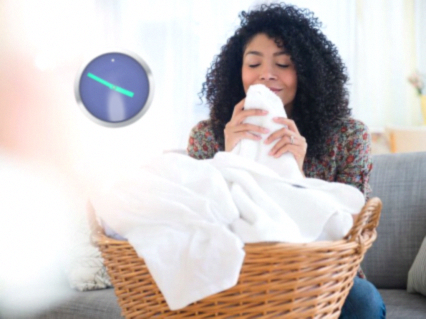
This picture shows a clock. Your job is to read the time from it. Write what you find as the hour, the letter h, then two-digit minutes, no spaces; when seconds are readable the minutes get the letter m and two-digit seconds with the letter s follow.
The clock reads 3h50
